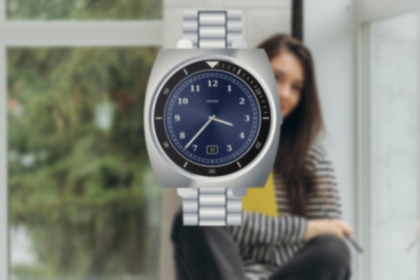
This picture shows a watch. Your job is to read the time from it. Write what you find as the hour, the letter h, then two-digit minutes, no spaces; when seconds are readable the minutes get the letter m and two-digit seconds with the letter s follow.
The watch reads 3h37
